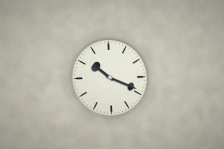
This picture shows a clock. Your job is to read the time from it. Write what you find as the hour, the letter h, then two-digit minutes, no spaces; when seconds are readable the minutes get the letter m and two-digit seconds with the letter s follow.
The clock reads 10h19
